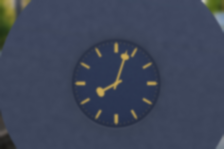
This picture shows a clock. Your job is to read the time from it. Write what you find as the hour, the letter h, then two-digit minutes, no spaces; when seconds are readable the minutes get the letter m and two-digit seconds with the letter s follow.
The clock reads 8h03
